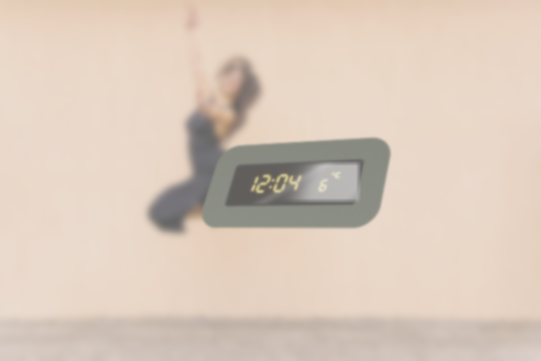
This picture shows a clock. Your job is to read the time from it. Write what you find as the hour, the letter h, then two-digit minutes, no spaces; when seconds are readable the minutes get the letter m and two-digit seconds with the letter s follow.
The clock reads 12h04
